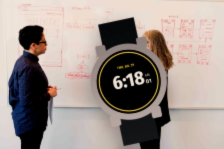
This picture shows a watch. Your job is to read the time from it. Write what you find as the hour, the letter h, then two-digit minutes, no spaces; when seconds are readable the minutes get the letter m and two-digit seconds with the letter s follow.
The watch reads 6h18
